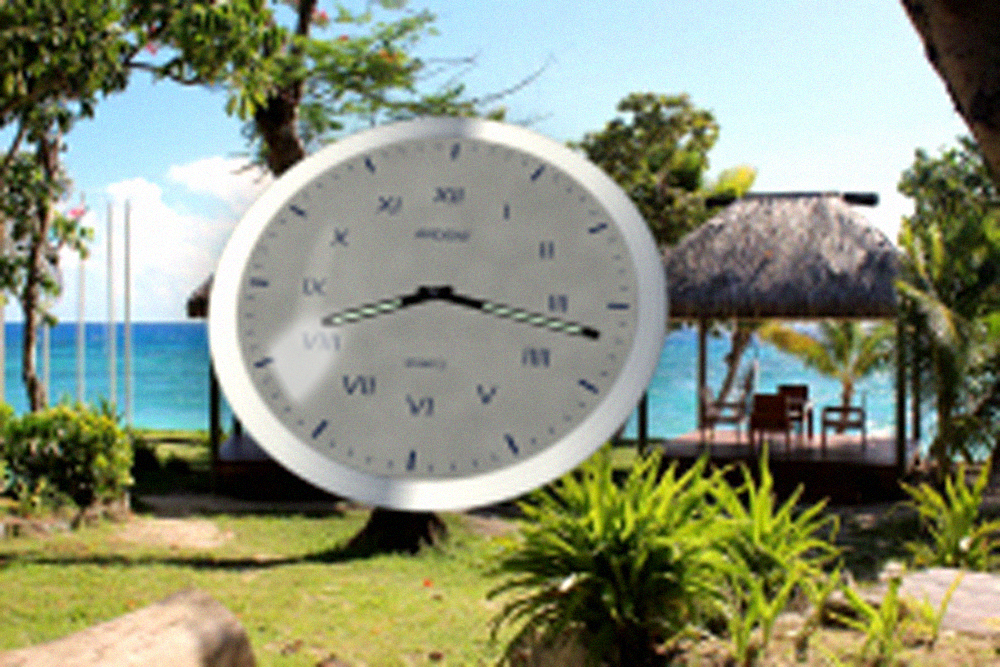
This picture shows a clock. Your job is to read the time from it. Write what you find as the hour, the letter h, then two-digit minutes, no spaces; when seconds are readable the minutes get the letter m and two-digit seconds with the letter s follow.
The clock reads 8h17
